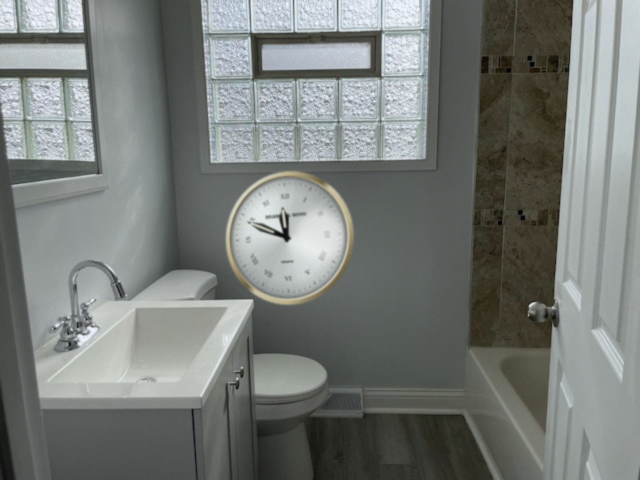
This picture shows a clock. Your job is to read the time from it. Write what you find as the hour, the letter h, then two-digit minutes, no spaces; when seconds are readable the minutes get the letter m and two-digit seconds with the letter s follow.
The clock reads 11h49
